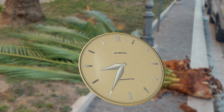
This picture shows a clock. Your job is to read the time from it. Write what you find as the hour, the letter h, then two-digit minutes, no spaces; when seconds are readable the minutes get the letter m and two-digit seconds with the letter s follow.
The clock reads 8h35
